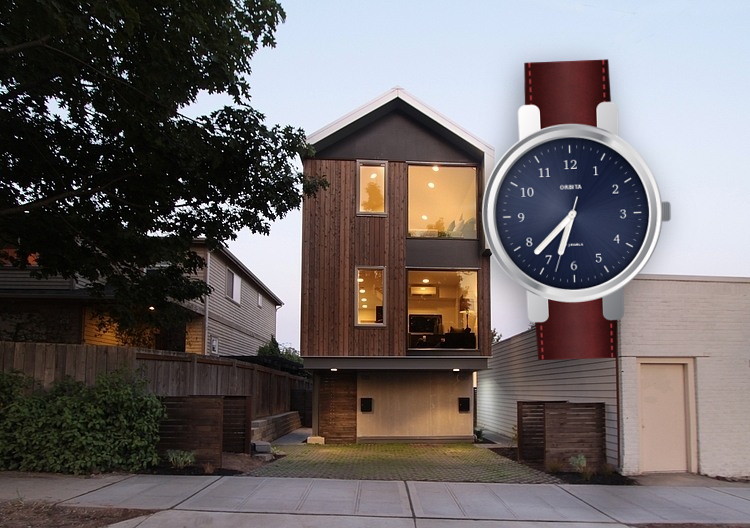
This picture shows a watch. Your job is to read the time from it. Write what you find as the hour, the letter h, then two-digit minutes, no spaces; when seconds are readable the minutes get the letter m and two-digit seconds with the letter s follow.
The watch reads 6h37m33s
